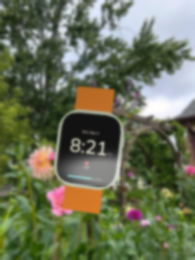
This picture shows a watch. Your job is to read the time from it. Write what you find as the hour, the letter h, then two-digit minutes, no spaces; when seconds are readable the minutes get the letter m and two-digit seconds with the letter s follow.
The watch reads 8h21
